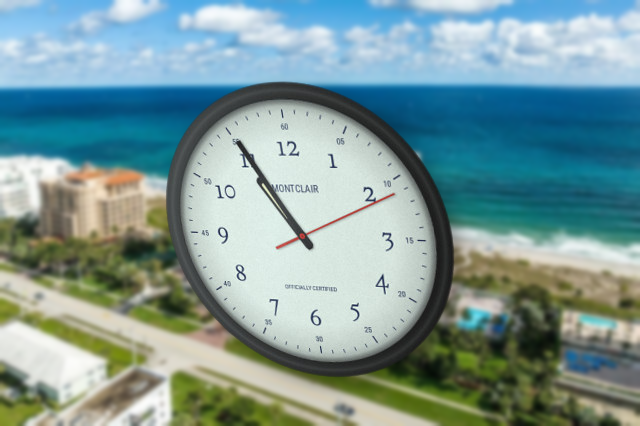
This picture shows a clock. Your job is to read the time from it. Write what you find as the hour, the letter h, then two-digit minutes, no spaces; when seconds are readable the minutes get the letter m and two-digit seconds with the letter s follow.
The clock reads 10h55m11s
